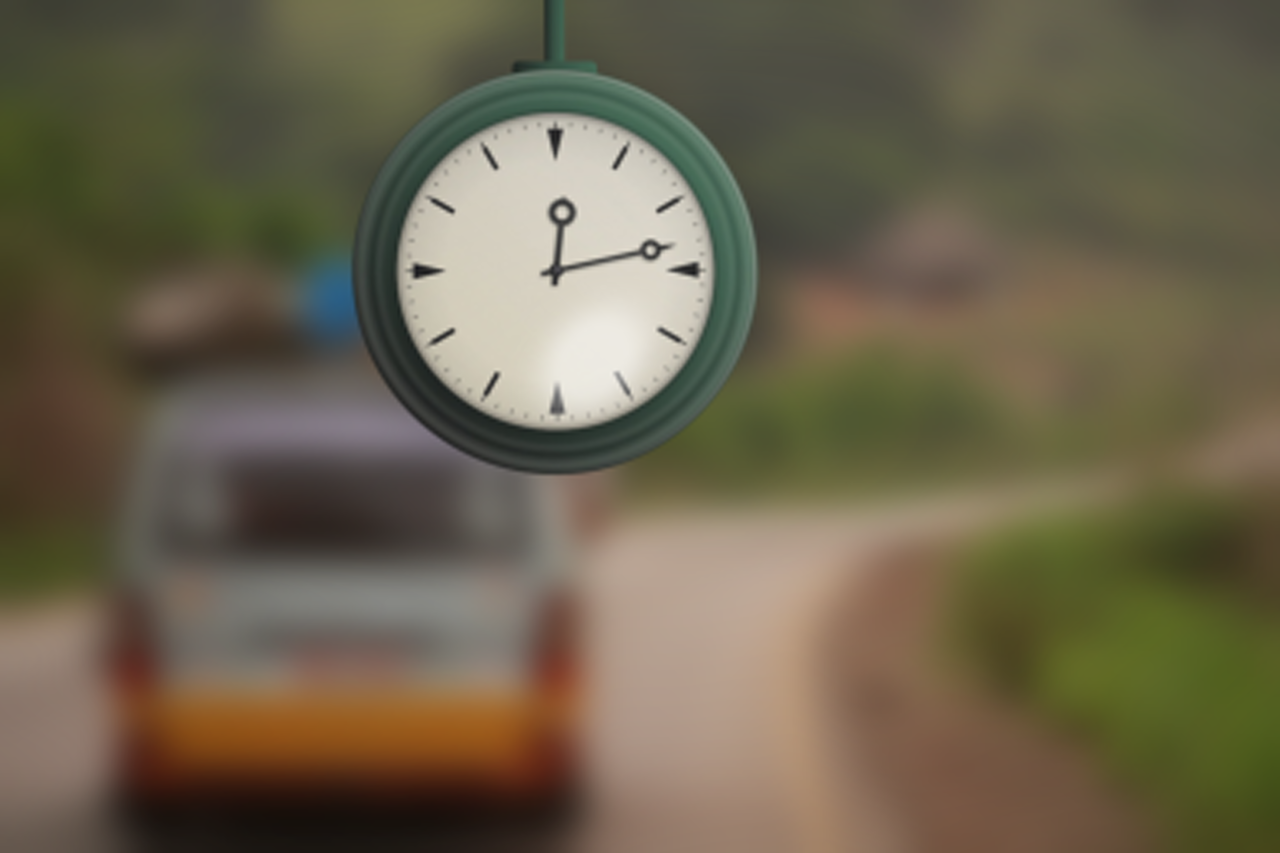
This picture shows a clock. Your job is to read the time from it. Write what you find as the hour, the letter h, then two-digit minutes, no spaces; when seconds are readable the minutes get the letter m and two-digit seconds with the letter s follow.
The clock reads 12h13
